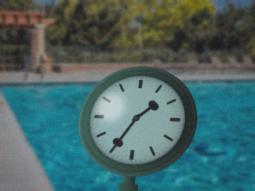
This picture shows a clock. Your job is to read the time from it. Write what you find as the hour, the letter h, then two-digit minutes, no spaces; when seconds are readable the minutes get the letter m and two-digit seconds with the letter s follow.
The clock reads 1h35
